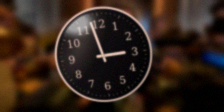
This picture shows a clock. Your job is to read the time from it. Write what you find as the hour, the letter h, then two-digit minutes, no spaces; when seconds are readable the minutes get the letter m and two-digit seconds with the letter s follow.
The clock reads 2h58
